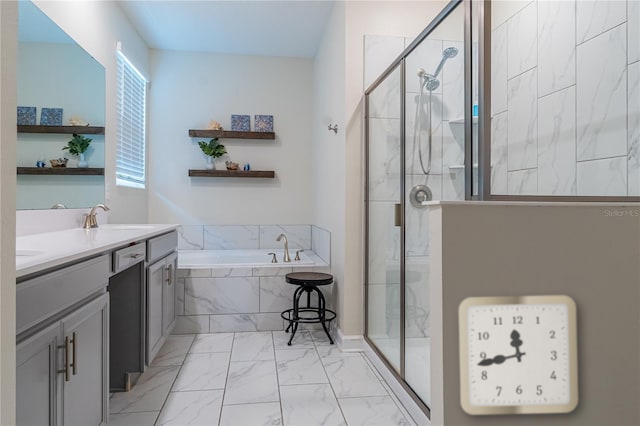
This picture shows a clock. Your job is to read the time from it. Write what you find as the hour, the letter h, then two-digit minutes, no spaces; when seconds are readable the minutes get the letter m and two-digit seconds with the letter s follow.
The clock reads 11h43
